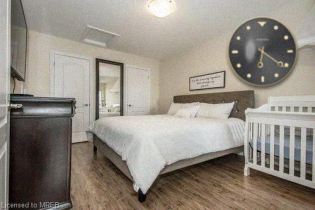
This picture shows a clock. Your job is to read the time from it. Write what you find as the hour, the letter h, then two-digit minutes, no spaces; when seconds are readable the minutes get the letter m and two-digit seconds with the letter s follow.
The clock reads 6h21
